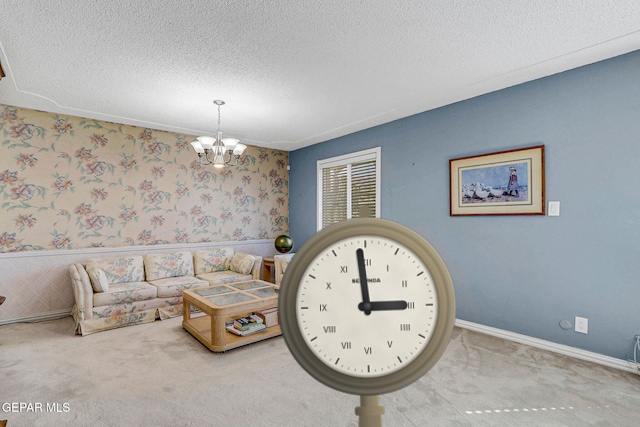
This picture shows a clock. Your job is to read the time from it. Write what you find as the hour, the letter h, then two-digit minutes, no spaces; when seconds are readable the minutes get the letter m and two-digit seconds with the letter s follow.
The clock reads 2h59
